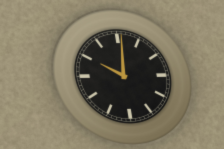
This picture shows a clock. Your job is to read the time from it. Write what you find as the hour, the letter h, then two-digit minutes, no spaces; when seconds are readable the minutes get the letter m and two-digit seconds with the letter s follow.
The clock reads 10h01
